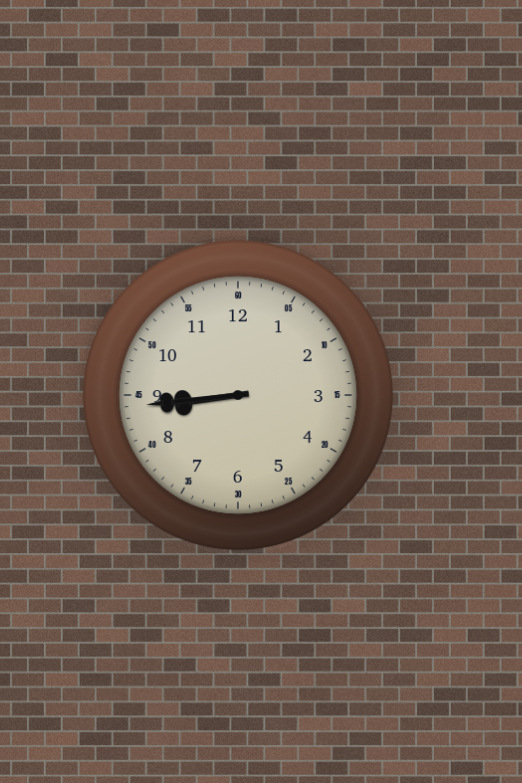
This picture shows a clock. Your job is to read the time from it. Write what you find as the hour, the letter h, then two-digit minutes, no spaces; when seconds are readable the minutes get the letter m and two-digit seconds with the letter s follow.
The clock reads 8h44
